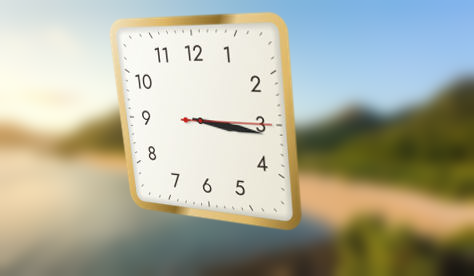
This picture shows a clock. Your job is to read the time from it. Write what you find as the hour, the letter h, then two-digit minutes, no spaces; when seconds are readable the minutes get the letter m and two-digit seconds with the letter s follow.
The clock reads 3h16m15s
